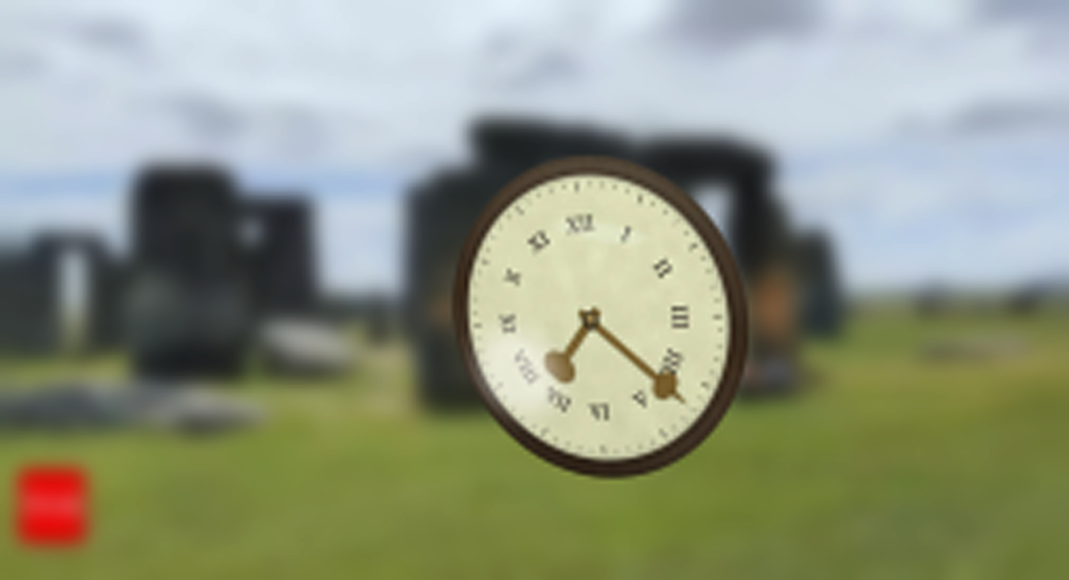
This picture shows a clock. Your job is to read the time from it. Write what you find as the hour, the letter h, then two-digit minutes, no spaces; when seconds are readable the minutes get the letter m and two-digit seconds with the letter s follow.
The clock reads 7h22
